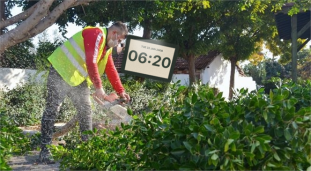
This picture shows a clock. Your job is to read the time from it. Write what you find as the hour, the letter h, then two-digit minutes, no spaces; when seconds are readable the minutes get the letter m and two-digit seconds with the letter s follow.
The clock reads 6h20
